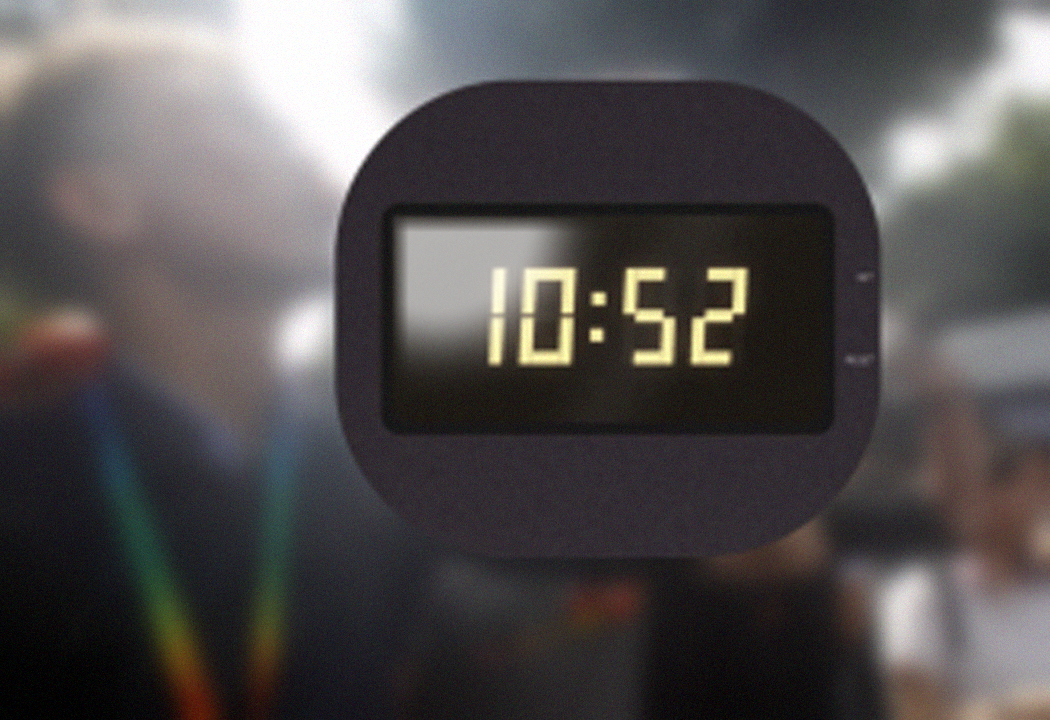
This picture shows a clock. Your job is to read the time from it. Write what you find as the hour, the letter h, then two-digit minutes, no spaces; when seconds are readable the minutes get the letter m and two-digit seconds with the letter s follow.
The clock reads 10h52
